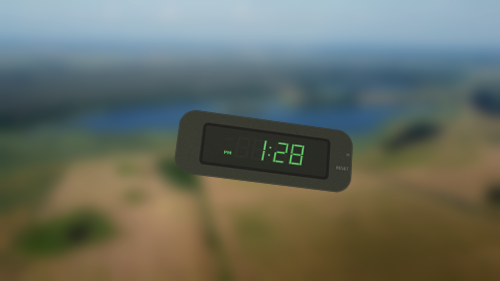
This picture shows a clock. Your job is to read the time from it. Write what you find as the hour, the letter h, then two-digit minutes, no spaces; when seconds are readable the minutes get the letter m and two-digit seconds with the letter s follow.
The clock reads 1h28
